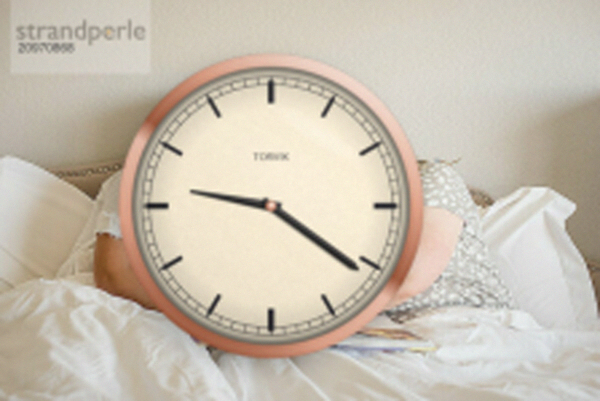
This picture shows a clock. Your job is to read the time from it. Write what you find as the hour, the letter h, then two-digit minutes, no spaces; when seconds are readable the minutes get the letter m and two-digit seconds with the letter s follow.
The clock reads 9h21
